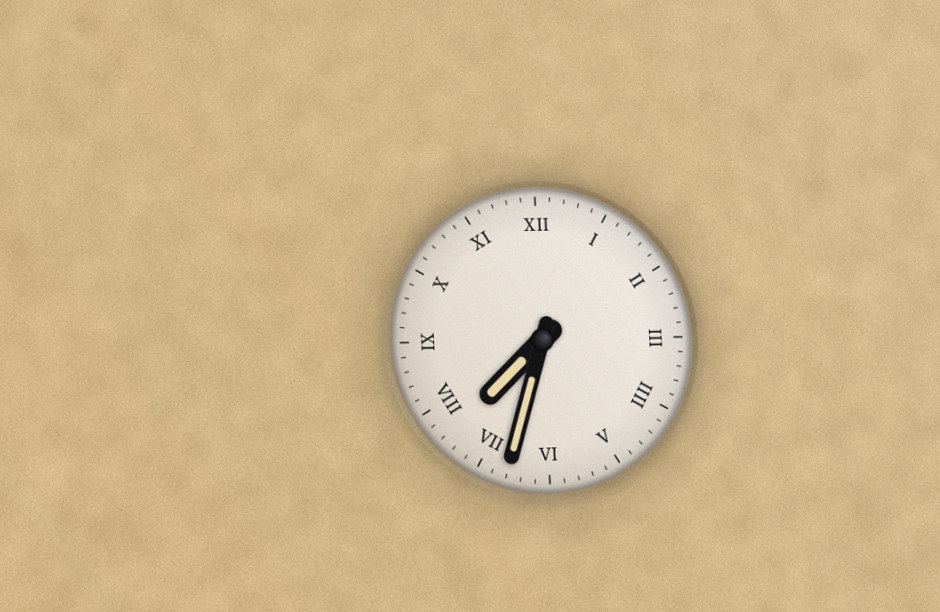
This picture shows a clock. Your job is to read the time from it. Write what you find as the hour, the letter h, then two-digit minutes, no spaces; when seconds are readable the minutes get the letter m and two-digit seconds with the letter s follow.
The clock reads 7h33
